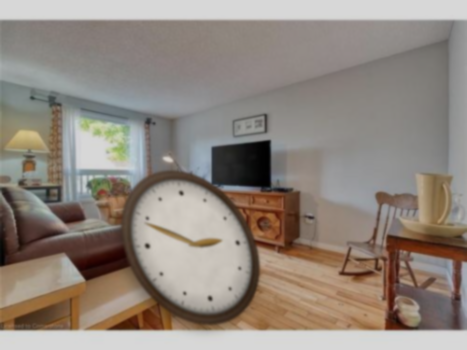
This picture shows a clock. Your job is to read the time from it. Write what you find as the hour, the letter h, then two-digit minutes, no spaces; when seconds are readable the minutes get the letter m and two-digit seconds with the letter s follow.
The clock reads 2h49
